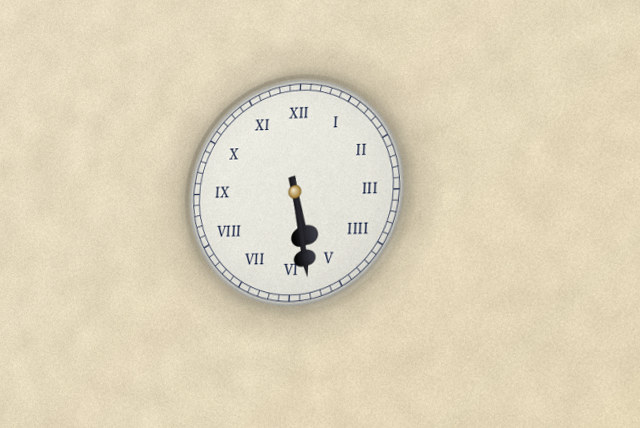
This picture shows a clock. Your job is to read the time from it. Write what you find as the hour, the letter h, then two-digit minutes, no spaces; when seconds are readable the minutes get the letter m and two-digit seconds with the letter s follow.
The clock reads 5h28
